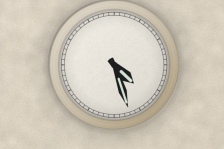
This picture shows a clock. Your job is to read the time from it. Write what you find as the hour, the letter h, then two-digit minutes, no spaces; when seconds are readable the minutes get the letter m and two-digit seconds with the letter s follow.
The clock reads 4h27
